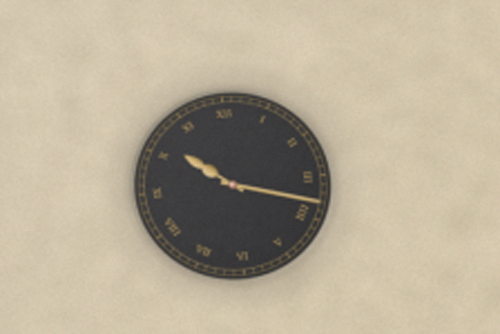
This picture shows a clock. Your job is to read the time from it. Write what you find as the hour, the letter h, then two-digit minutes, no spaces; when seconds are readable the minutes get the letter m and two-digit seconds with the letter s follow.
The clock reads 10h18
